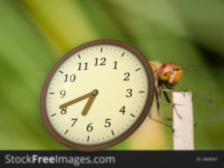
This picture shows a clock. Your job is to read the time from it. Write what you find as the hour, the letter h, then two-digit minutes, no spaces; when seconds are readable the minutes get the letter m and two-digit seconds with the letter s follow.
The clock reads 6h41
